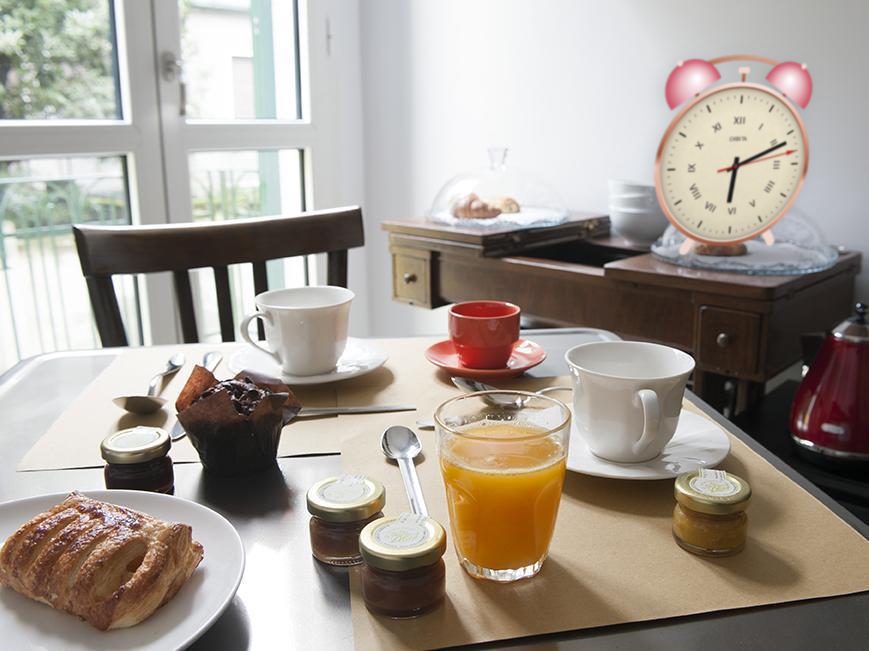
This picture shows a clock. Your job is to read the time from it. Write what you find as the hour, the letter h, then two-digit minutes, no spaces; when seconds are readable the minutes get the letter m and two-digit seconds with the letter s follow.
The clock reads 6h11m13s
